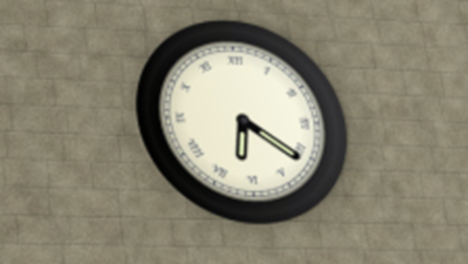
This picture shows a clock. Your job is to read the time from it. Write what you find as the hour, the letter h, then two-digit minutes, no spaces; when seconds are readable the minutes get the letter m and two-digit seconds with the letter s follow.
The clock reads 6h21
